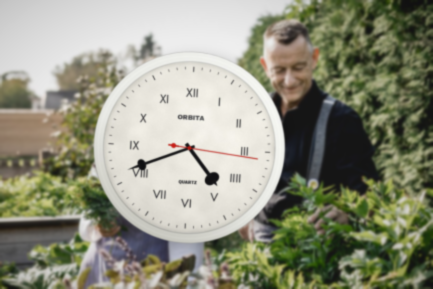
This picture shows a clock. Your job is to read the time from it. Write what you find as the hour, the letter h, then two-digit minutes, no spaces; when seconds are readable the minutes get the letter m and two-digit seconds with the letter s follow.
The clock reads 4h41m16s
